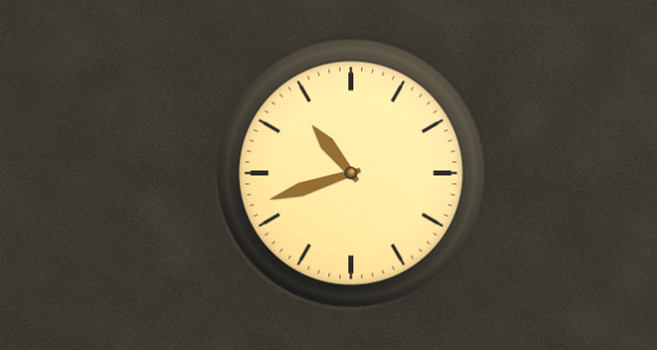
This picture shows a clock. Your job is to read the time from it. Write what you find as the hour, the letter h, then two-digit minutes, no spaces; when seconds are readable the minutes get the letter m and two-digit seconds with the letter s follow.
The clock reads 10h42
